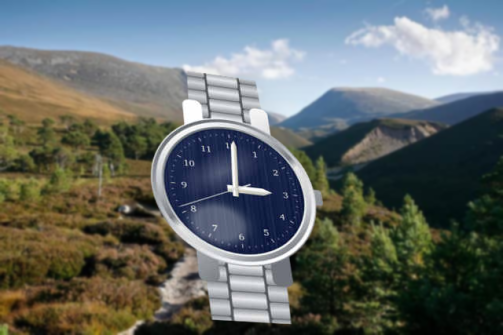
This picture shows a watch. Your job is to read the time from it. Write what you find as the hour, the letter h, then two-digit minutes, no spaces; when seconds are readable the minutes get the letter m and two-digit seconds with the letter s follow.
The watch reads 3h00m41s
